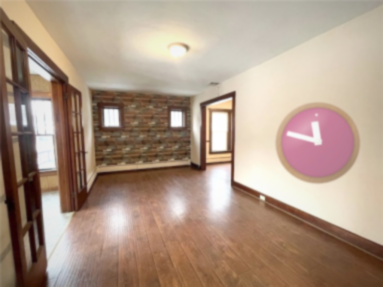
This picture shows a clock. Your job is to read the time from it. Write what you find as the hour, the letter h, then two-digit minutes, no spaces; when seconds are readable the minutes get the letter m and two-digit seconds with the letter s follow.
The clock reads 11h48
